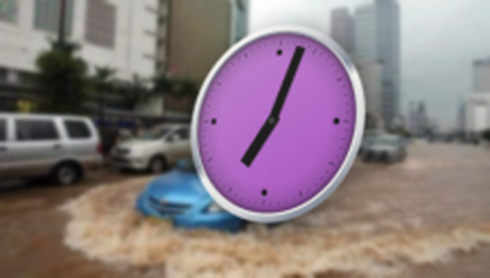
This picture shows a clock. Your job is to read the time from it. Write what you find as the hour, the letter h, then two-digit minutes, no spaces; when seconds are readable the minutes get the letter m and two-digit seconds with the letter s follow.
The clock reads 7h03
